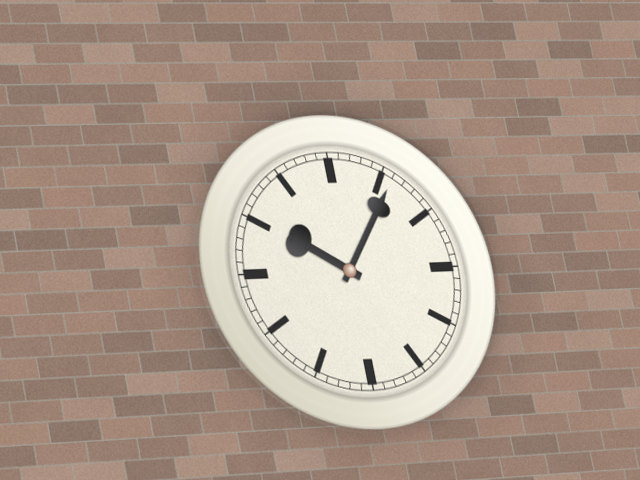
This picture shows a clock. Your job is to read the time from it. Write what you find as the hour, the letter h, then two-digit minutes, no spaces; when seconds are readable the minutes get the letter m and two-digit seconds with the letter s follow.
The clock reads 10h06
